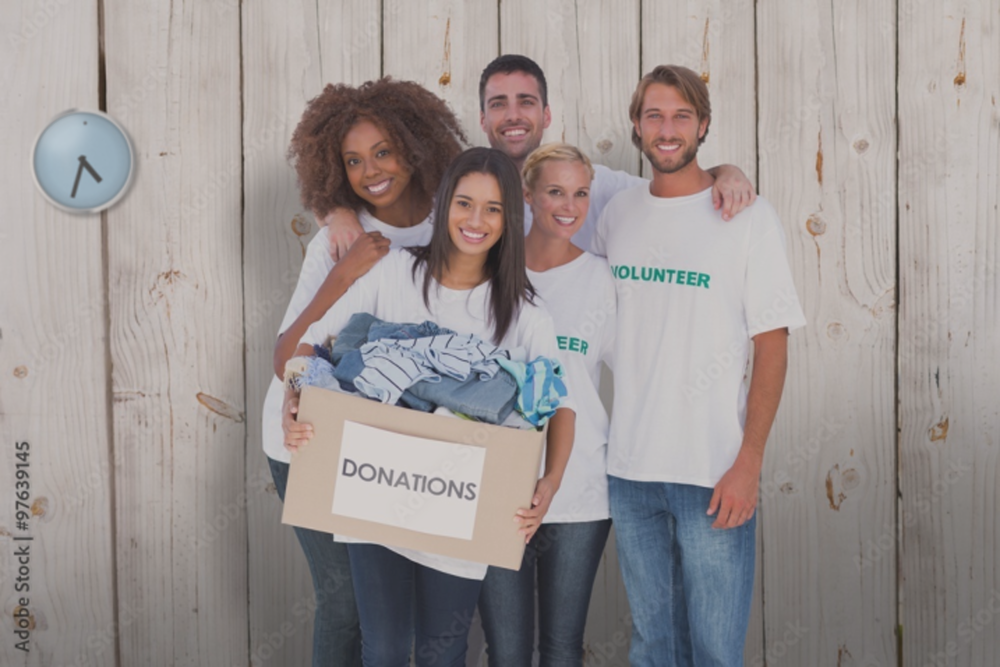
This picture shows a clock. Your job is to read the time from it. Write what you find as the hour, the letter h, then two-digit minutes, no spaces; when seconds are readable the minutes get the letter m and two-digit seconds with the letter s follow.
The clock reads 4h32
